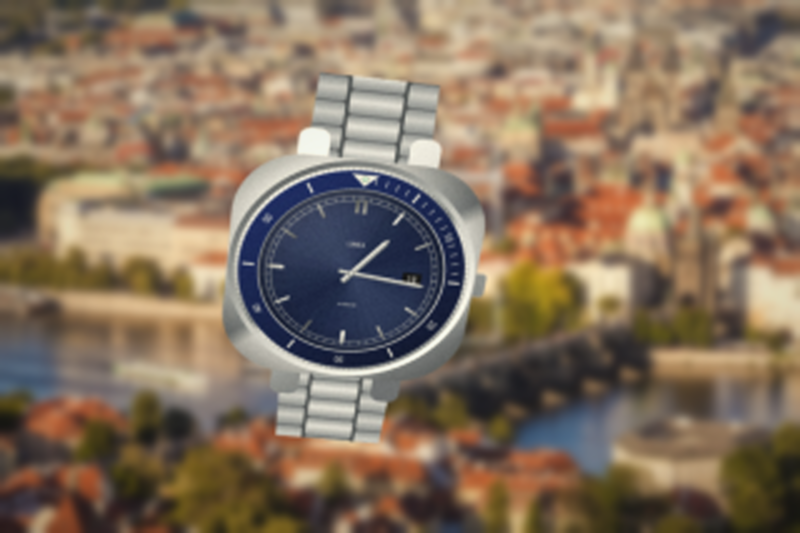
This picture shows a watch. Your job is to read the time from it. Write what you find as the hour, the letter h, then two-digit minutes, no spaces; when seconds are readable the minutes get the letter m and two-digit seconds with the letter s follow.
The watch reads 1h16
